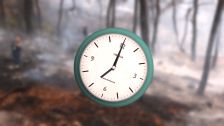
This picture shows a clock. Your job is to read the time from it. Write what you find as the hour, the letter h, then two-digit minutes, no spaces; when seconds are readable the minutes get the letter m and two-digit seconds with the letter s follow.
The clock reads 7h00
